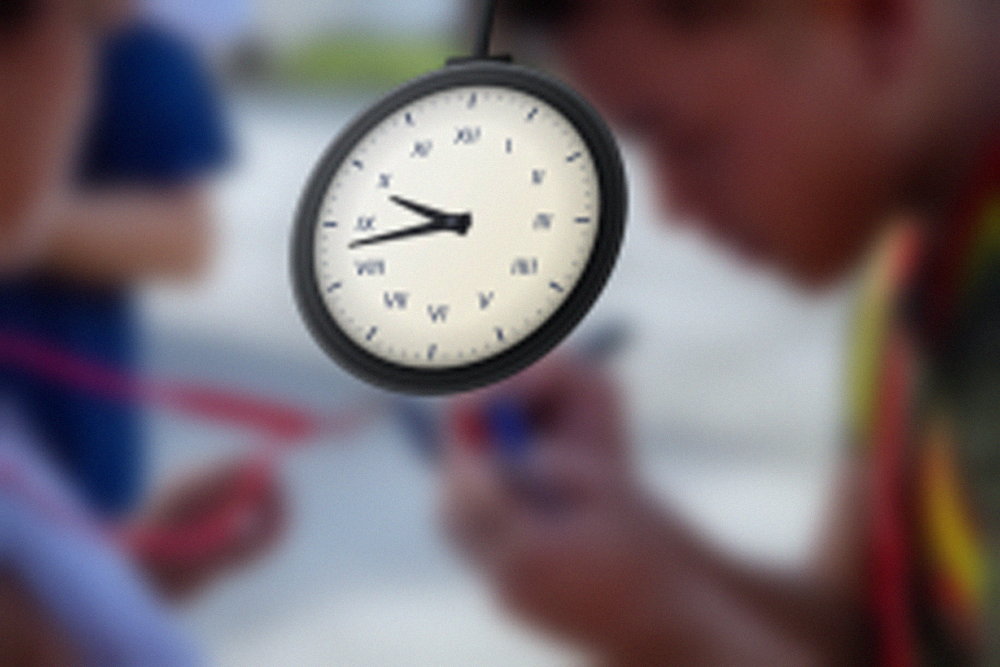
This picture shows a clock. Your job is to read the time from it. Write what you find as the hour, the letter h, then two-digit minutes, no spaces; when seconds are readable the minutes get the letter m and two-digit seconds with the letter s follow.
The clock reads 9h43
